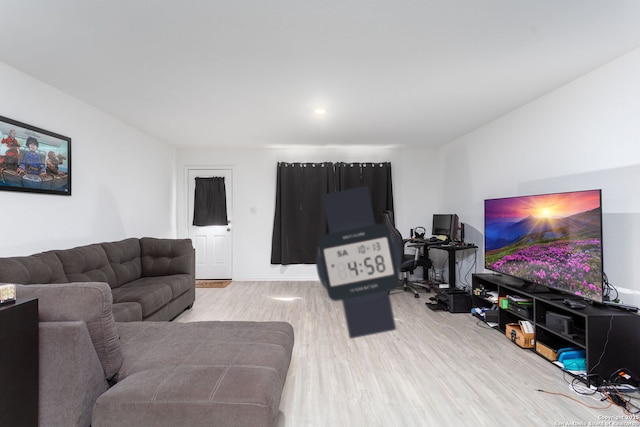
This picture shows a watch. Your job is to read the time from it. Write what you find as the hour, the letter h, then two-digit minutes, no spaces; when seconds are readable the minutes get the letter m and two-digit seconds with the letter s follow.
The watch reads 4h58
